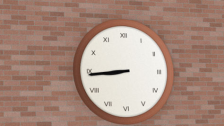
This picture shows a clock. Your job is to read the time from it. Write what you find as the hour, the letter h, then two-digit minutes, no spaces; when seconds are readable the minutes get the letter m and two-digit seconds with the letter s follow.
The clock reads 8h44
